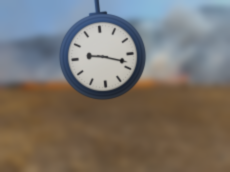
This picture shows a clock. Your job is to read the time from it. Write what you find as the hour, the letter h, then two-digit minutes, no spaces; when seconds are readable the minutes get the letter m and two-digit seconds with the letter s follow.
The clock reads 9h18
